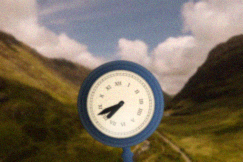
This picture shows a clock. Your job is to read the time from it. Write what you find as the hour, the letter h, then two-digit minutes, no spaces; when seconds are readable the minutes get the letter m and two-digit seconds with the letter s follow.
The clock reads 7h42
